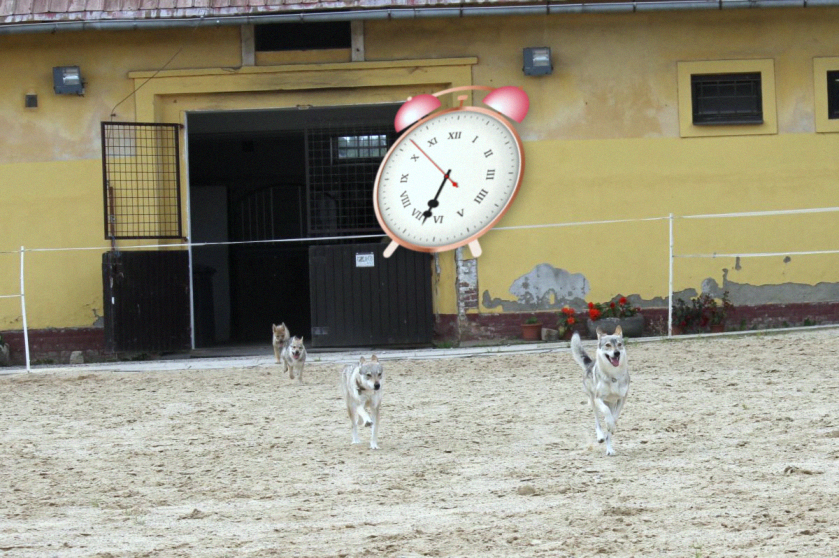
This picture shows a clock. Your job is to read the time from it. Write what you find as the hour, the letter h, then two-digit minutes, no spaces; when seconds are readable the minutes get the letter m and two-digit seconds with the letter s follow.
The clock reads 6h32m52s
